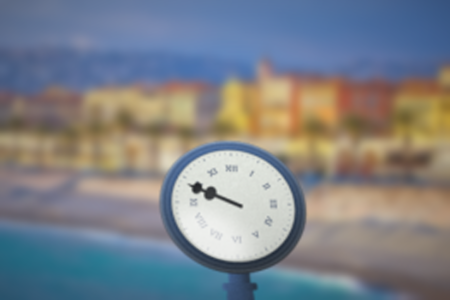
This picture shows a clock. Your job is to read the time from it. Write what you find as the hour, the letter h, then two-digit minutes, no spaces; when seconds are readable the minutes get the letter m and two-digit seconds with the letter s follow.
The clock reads 9h49
